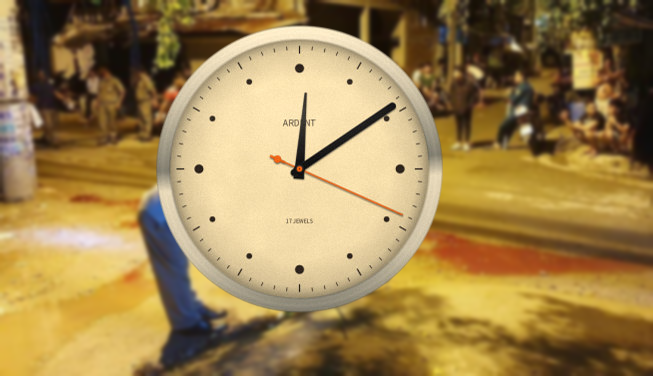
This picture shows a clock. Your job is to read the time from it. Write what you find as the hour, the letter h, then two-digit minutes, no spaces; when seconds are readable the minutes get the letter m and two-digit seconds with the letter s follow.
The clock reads 12h09m19s
